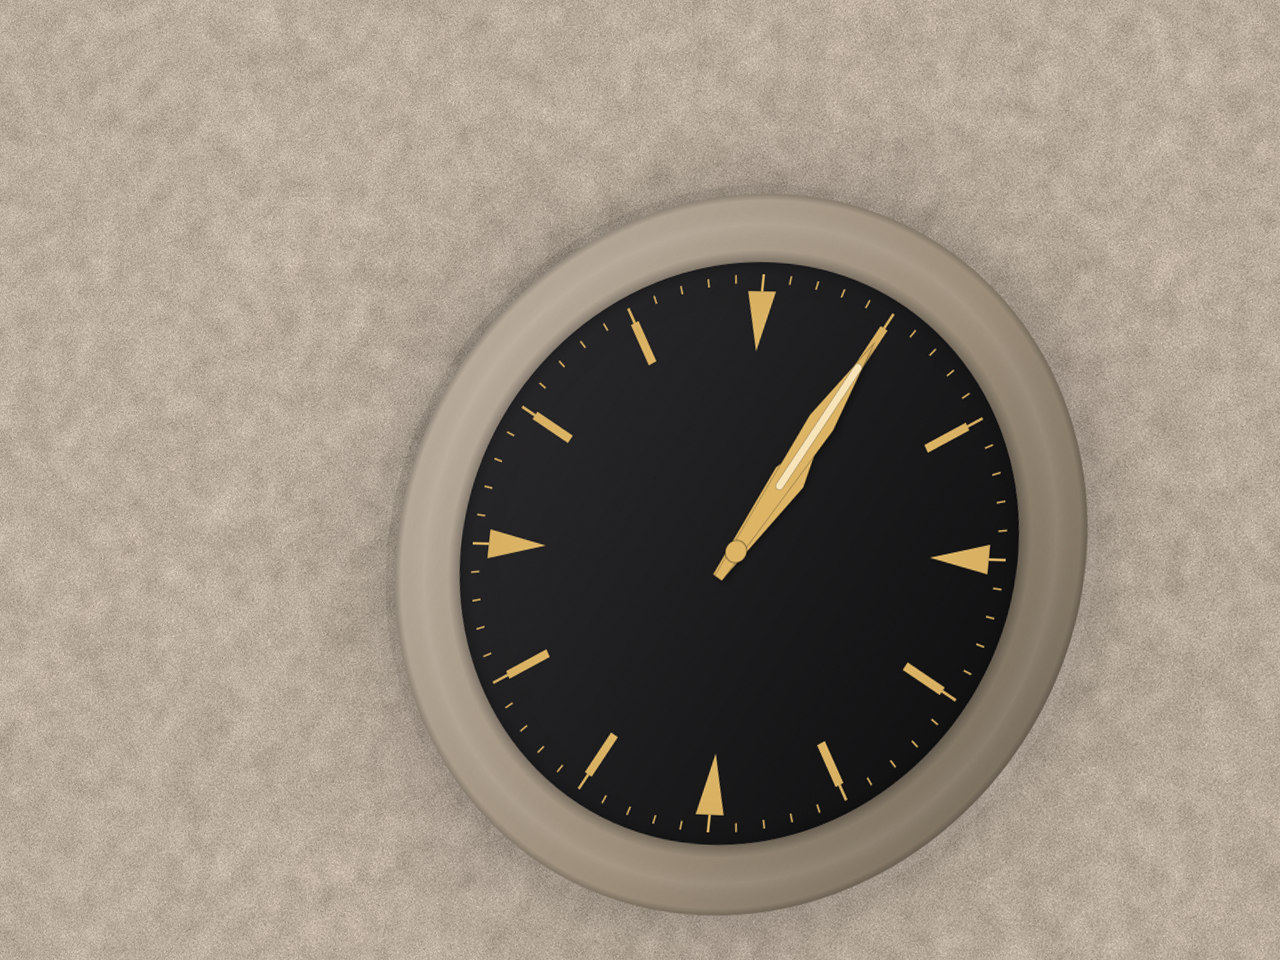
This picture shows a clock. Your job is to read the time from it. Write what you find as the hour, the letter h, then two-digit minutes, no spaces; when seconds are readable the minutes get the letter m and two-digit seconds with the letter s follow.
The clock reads 1h05
